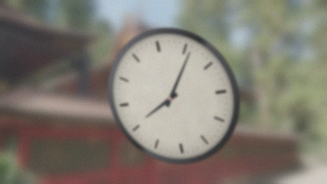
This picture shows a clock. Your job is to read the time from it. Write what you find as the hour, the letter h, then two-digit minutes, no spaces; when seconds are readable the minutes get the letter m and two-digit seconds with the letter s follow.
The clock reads 8h06
